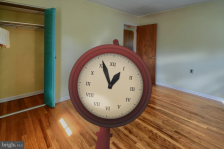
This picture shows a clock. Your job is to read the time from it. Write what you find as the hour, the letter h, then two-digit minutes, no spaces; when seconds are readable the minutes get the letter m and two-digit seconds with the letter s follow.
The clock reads 12h56
